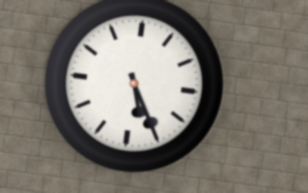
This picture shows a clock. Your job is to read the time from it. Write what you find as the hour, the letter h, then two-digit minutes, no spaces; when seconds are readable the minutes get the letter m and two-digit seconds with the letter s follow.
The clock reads 5h25
